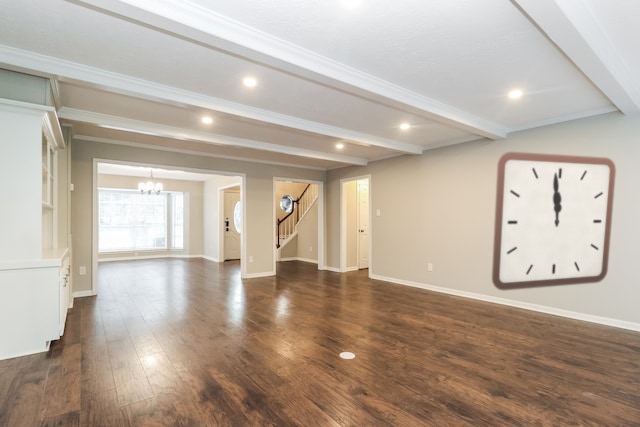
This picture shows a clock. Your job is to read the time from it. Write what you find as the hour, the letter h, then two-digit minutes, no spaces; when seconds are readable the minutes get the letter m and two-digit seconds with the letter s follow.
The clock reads 11h59
